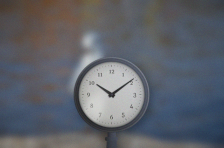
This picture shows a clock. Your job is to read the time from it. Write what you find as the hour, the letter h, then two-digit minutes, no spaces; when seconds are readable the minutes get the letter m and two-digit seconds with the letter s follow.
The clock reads 10h09
